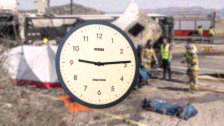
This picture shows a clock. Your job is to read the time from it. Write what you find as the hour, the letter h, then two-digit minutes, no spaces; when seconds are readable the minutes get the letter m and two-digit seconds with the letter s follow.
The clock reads 9h14
